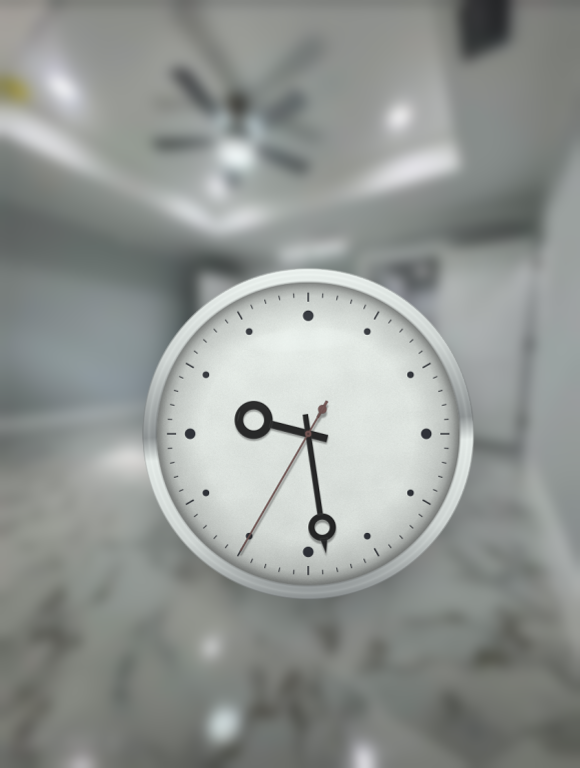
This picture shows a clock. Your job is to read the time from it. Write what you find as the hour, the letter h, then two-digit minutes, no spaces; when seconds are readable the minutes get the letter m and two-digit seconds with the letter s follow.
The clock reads 9h28m35s
